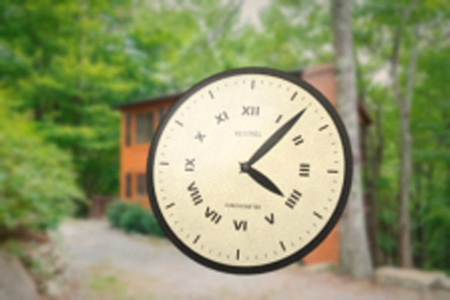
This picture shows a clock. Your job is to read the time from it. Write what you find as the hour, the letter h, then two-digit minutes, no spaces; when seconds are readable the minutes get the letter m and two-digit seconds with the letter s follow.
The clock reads 4h07
